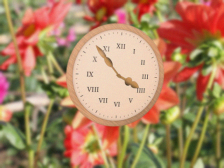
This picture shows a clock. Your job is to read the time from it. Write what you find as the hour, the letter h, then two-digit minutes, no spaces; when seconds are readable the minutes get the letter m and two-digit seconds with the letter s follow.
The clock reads 3h53
